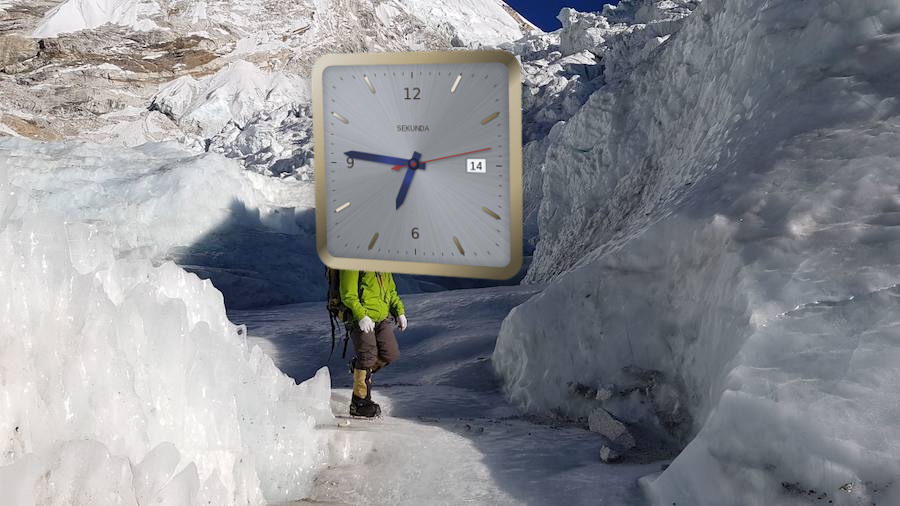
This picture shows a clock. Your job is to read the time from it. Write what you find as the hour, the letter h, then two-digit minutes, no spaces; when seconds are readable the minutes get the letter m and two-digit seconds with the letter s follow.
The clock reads 6h46m13s
